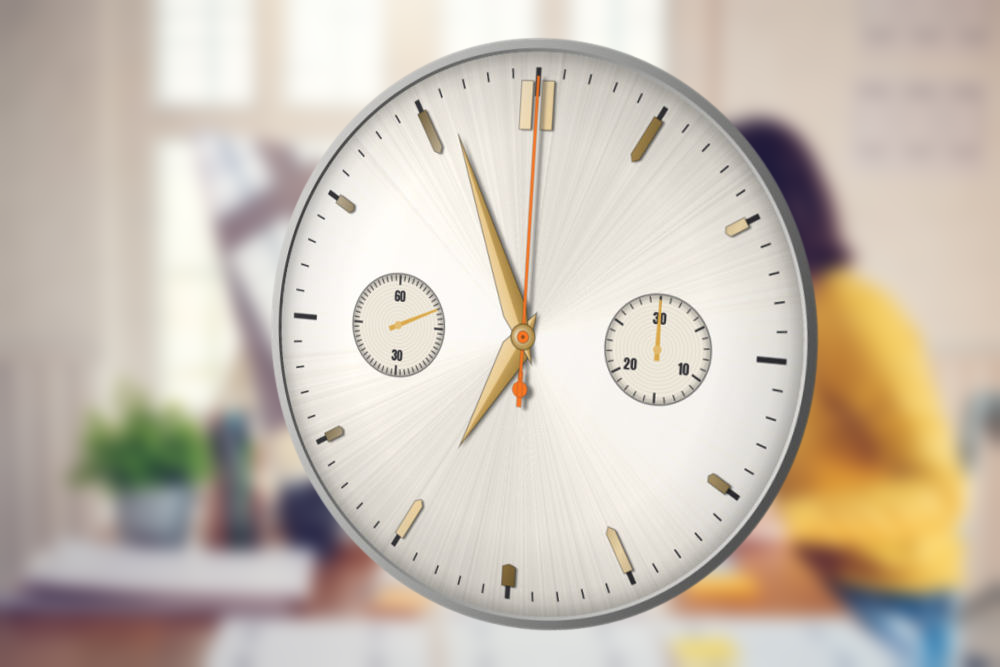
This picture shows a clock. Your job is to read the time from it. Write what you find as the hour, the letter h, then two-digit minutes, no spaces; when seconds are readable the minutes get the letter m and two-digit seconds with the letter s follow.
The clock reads 6h56m11s
